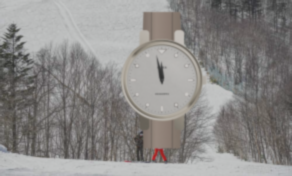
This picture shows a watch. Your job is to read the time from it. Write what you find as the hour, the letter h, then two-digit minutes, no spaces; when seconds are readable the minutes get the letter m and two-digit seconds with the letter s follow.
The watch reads 11h58
